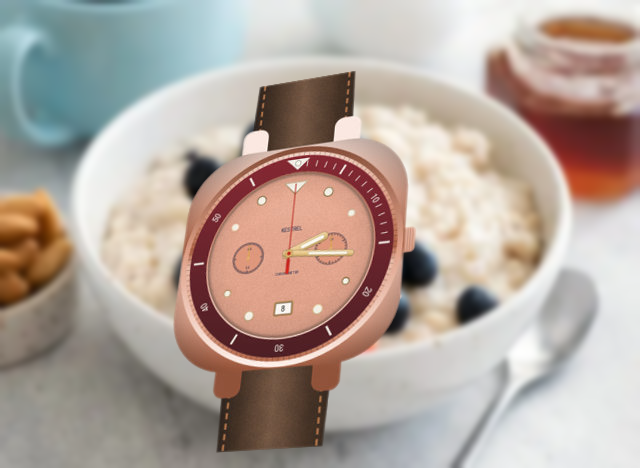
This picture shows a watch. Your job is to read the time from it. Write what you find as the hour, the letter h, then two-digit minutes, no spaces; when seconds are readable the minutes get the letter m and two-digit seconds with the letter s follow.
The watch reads 2h16
